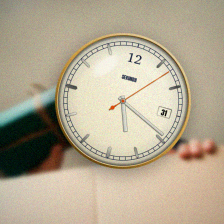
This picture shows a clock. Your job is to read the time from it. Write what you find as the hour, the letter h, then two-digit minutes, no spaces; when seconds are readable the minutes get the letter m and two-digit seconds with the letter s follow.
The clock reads 5h19m07s
